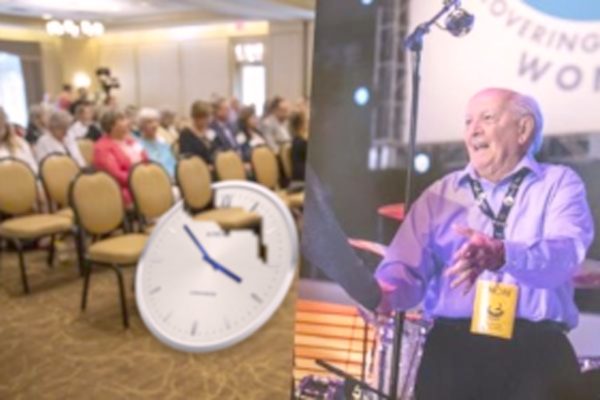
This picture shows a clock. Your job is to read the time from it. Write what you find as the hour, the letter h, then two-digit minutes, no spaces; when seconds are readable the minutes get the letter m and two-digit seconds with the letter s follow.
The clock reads 3h52
